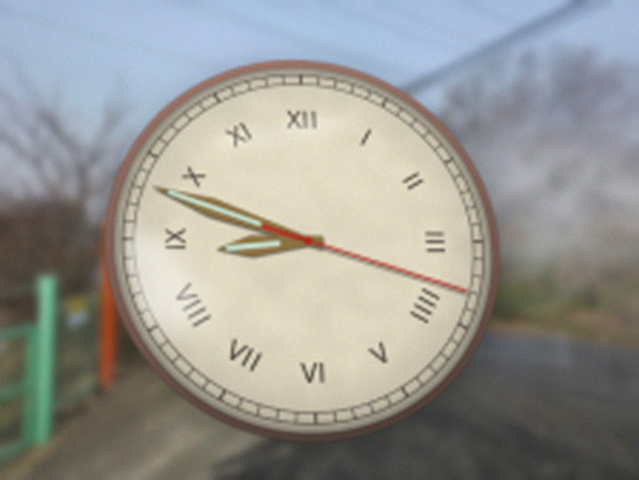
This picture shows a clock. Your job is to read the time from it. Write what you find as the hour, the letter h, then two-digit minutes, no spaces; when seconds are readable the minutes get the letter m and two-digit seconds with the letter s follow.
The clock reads 8h48m18s
